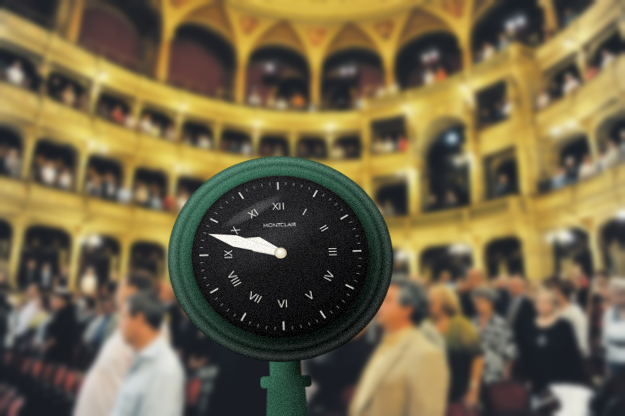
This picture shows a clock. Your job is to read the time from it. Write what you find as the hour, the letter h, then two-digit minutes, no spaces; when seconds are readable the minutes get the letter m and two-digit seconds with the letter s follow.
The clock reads 9h48
